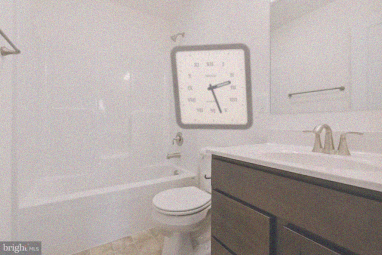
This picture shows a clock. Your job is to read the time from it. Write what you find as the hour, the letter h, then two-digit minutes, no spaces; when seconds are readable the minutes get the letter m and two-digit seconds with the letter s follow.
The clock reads 2h27
